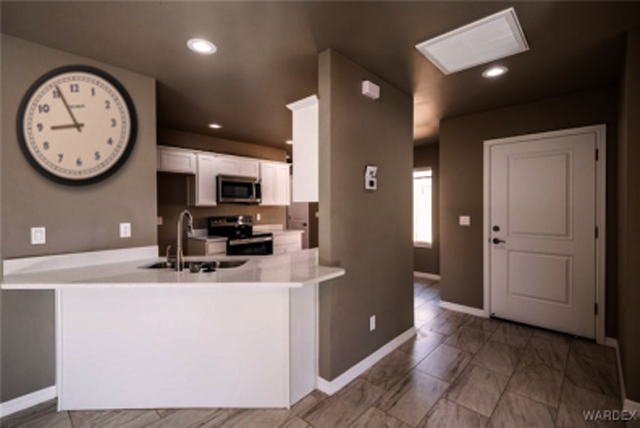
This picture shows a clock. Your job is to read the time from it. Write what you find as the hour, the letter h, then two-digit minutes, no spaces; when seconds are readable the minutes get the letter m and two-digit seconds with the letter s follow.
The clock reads 8h56
